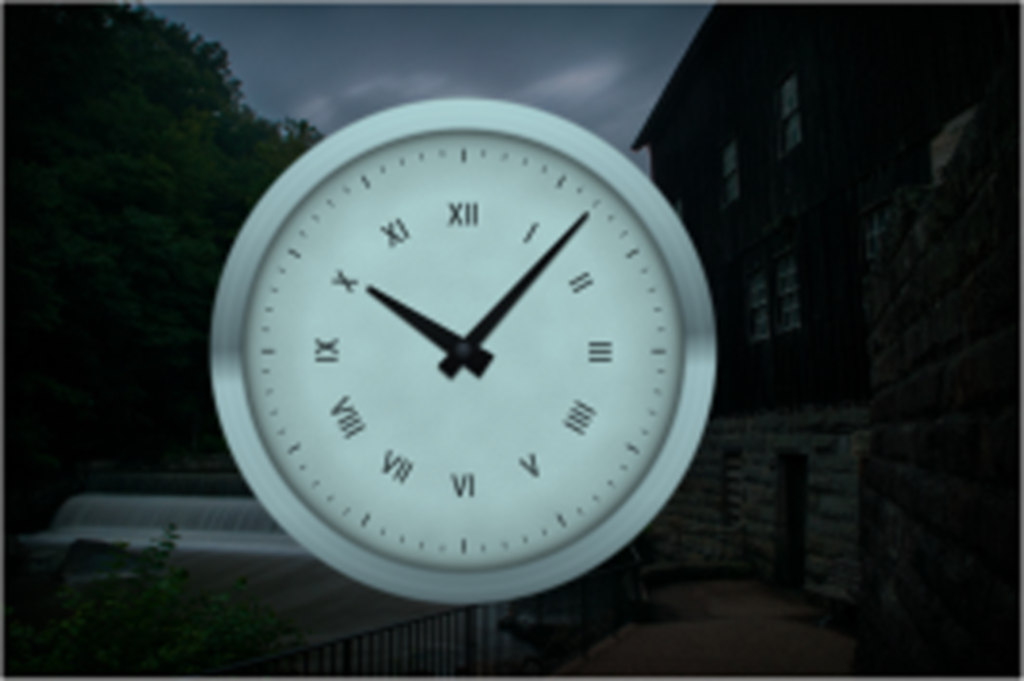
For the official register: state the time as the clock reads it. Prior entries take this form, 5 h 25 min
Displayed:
10 h 07 min
